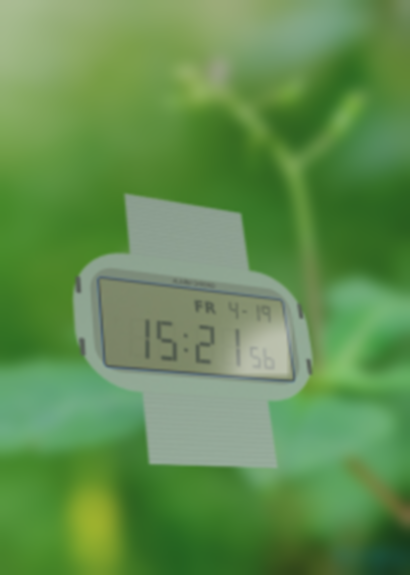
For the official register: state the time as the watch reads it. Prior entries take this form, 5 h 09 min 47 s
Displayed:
15 h 21 min 56 s
